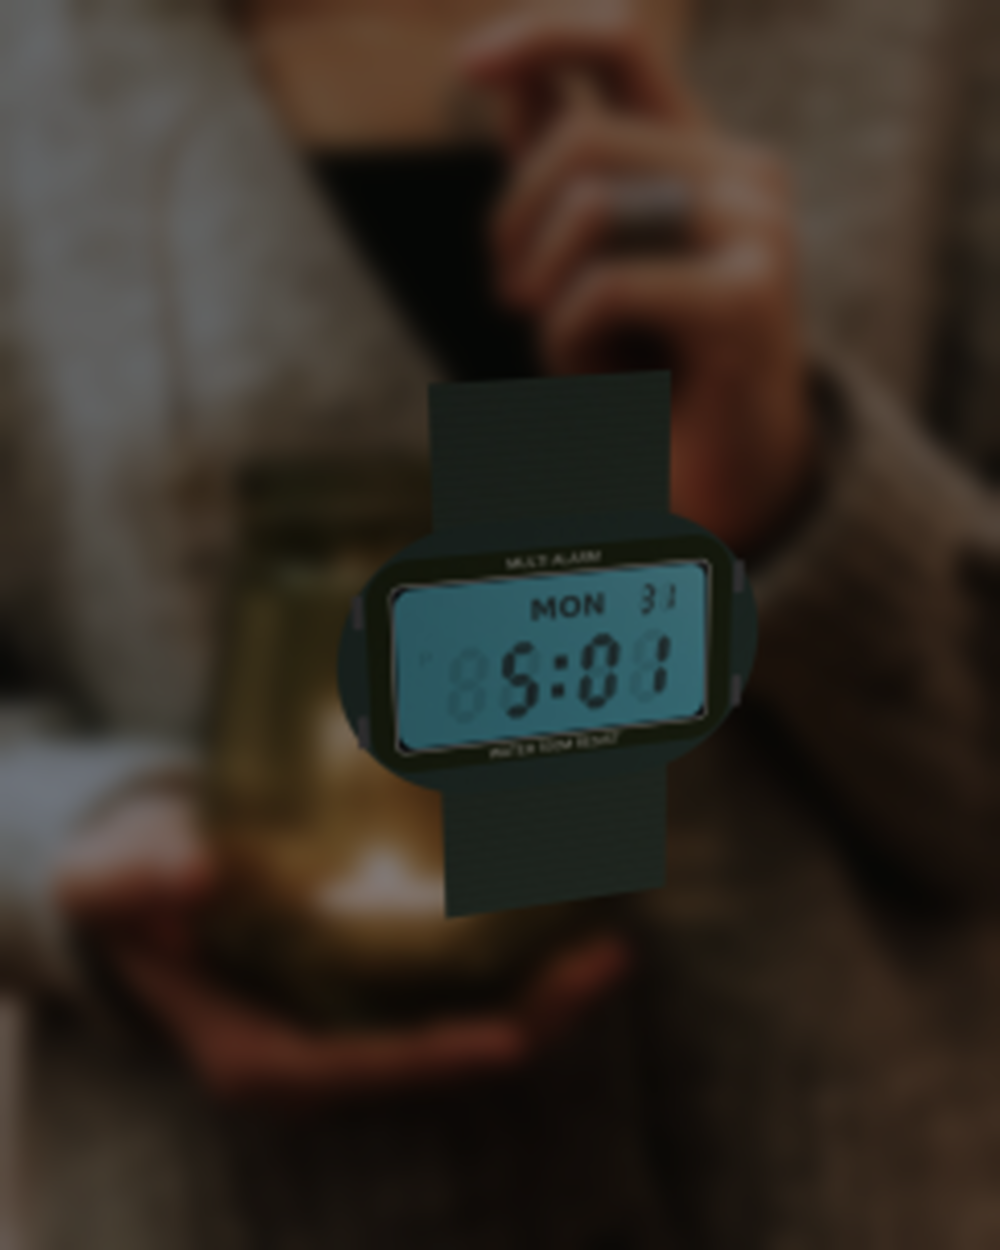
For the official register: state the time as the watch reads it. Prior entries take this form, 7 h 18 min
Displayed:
5 h 01 min
